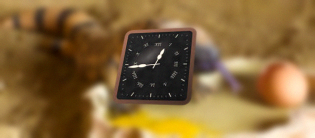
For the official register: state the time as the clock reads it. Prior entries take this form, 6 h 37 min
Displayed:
12 h 44 min
